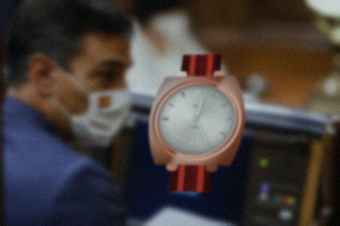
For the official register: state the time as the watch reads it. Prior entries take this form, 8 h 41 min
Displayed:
12 h 26 min
